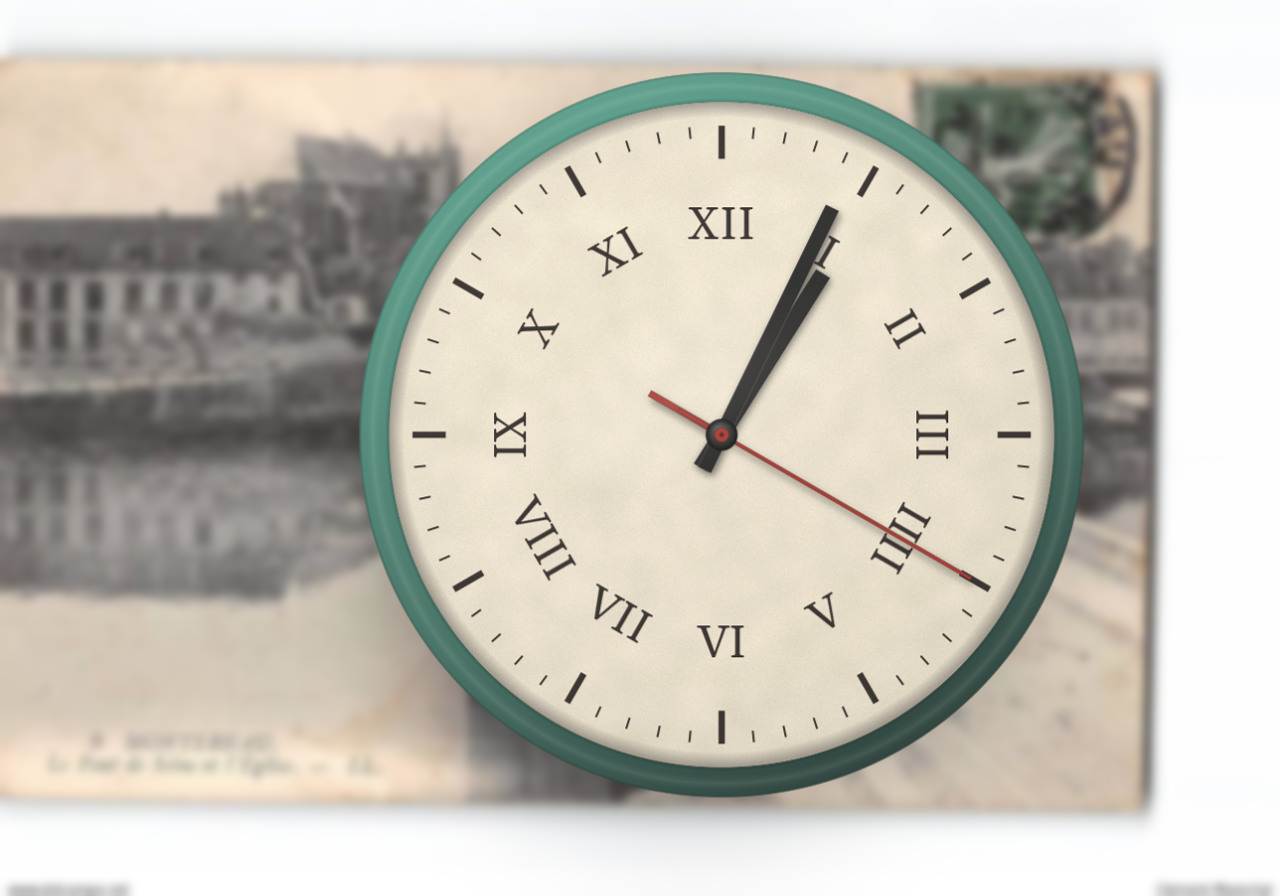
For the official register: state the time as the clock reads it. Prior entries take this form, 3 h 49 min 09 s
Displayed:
1 h 04 min 20 s
